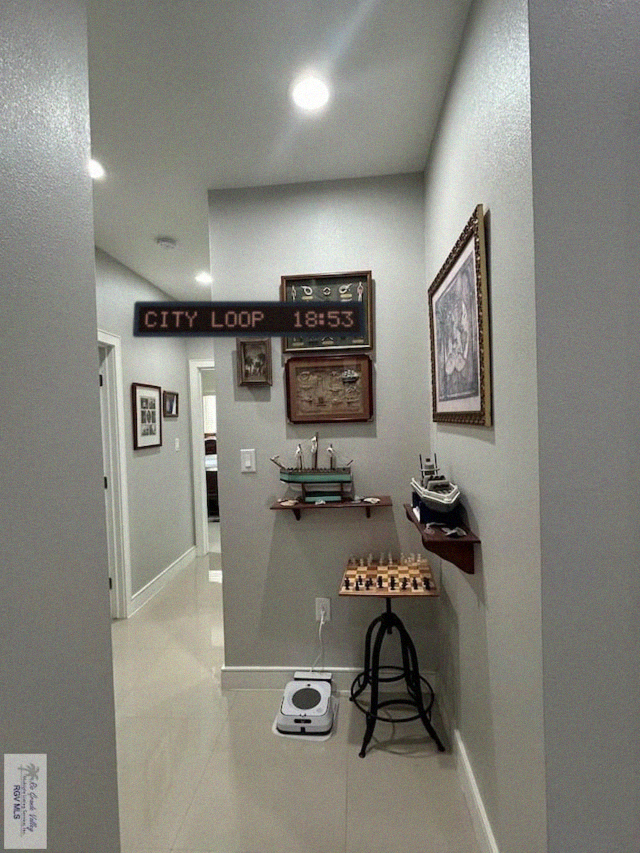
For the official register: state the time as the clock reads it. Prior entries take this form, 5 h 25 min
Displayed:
18 h 53 min
